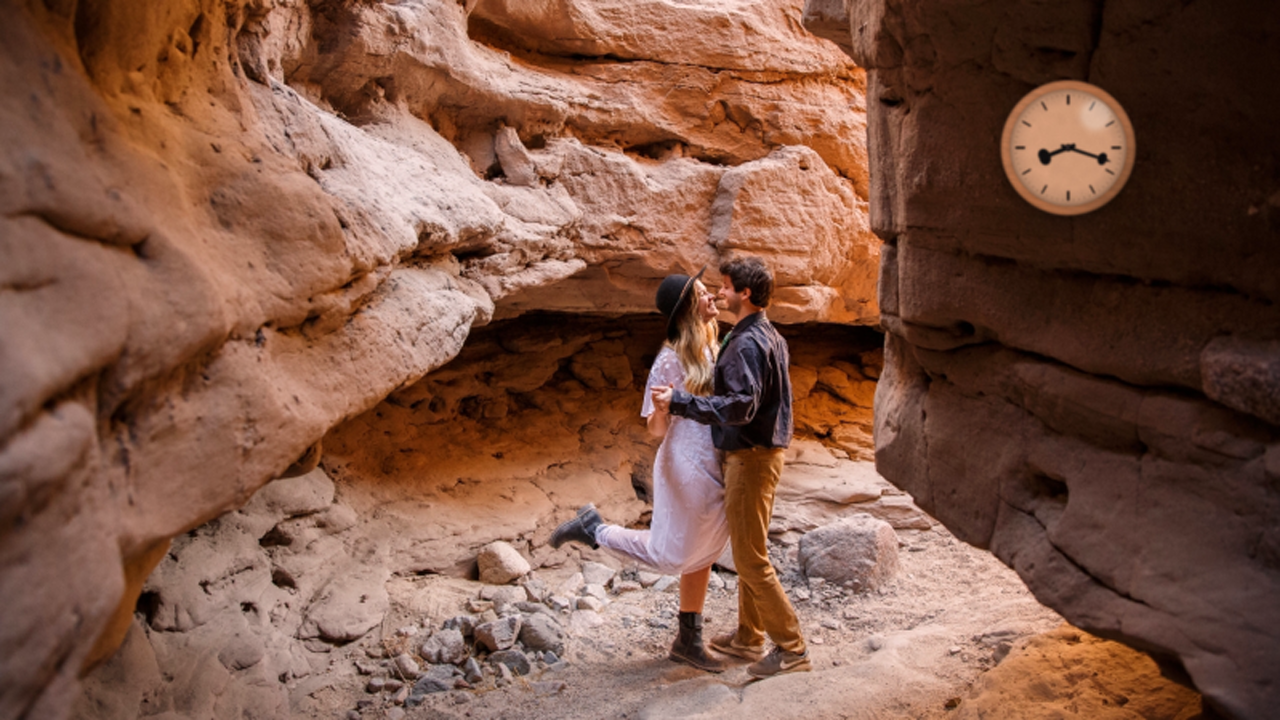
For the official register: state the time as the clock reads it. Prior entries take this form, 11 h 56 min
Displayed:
8 h 18 min
